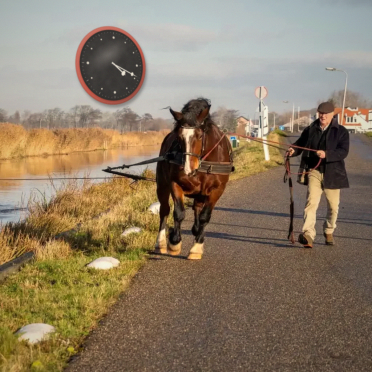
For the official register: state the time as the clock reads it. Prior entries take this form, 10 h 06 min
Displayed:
4 h 19 min
